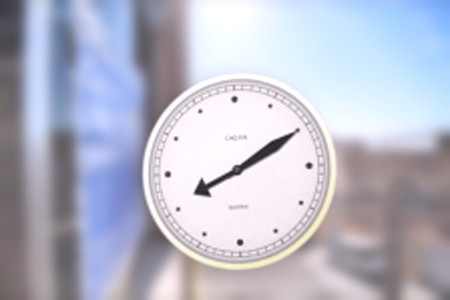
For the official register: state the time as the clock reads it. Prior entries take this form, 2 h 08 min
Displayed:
8 h 10 min
